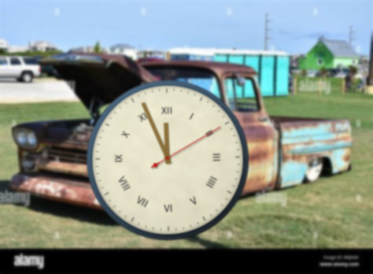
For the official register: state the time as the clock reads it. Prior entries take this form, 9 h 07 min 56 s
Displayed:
11 h 56 min 10 s
